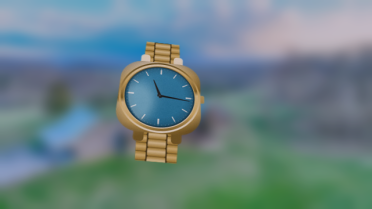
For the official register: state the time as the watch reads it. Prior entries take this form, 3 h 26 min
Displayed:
11 h 16 min
